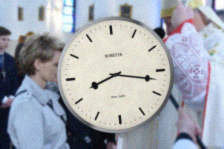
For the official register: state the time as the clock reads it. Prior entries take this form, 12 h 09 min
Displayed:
8 h 17 min
